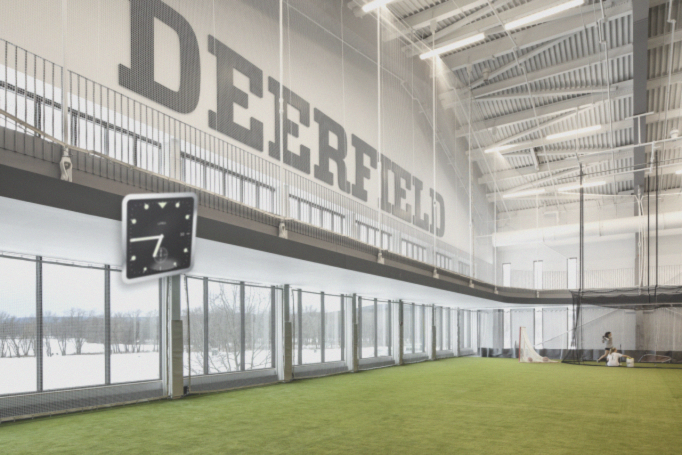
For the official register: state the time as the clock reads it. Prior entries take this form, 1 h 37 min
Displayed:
6 h 45 min
